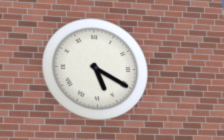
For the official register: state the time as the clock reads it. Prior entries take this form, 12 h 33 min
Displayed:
5 h 20 min
